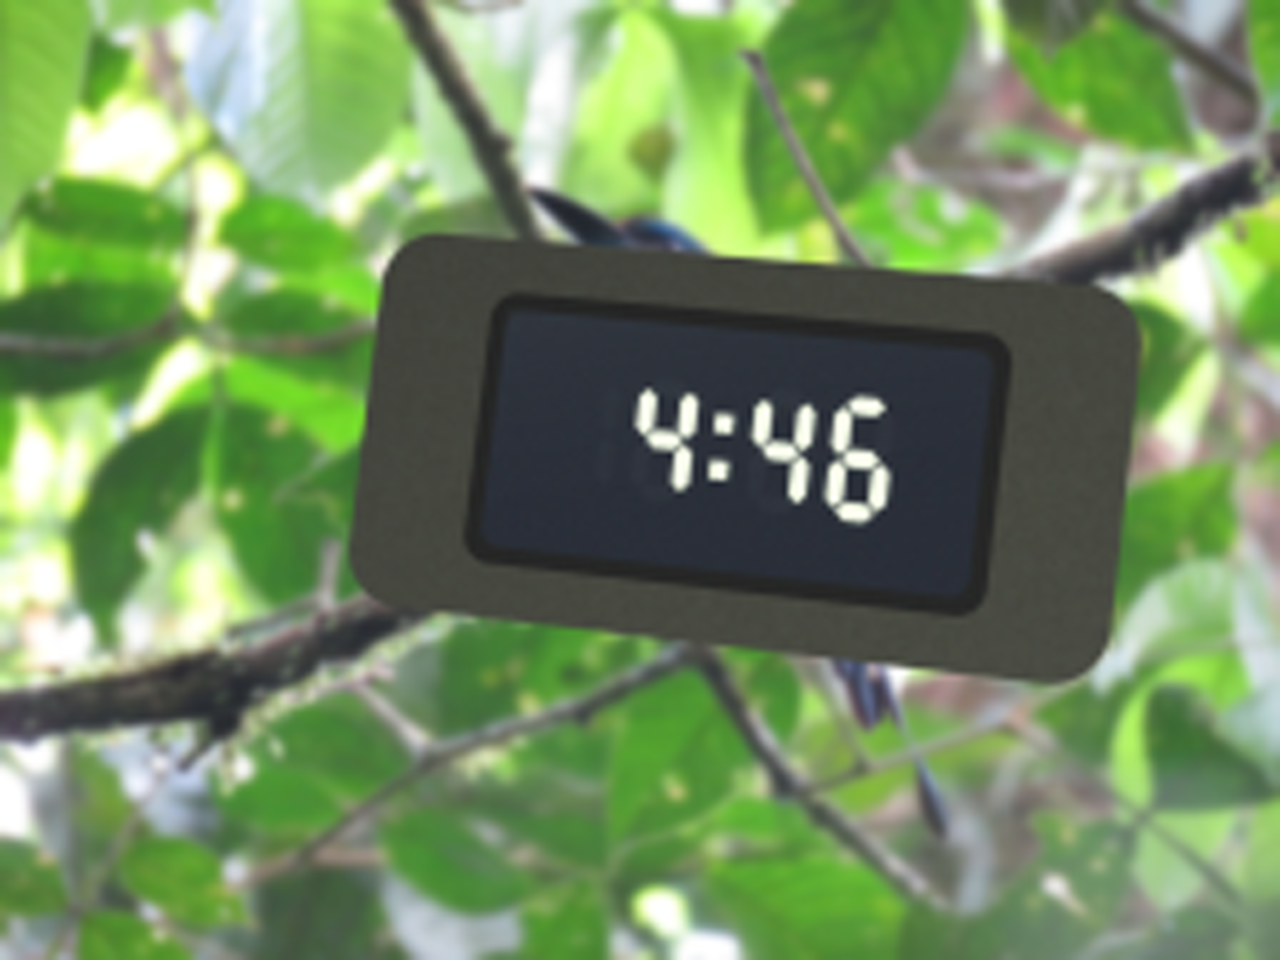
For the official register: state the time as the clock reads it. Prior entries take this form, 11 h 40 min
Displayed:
4 h 46 min
